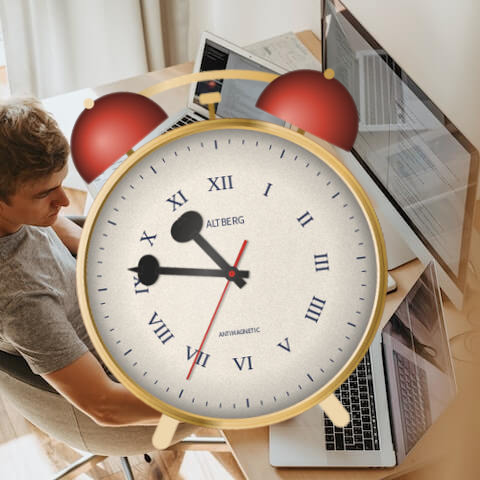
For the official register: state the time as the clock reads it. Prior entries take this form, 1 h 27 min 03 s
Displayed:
10 h 46 min 35 s
